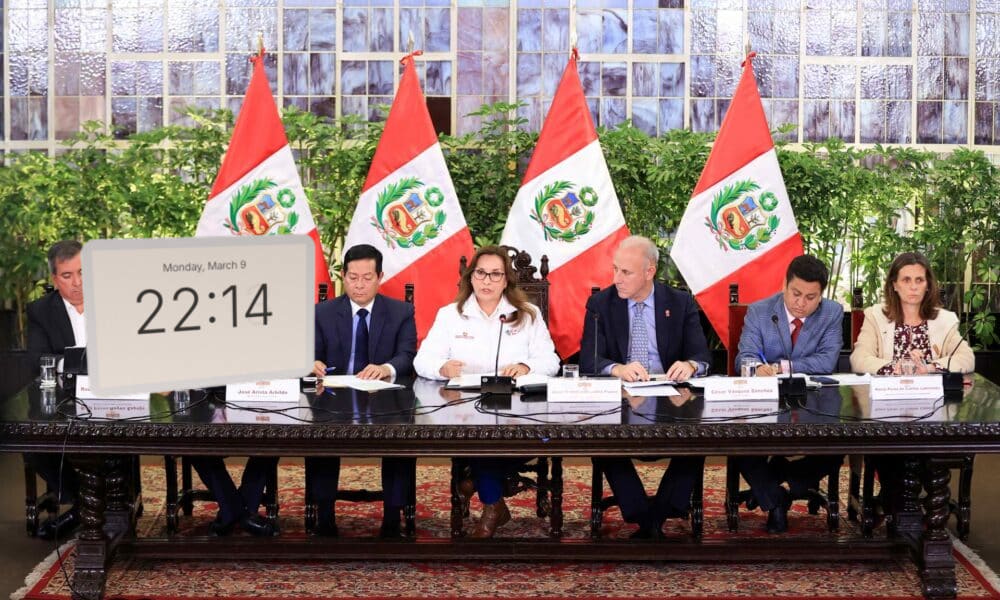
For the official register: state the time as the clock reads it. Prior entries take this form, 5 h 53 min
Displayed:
22 h 14 min
